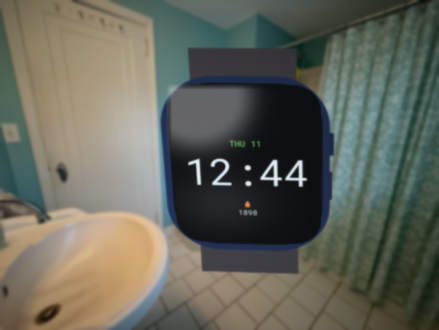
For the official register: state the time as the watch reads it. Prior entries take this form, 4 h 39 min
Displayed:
12 h 44 min
